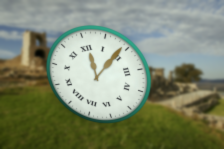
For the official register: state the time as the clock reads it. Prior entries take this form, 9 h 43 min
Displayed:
12 h 09 min
